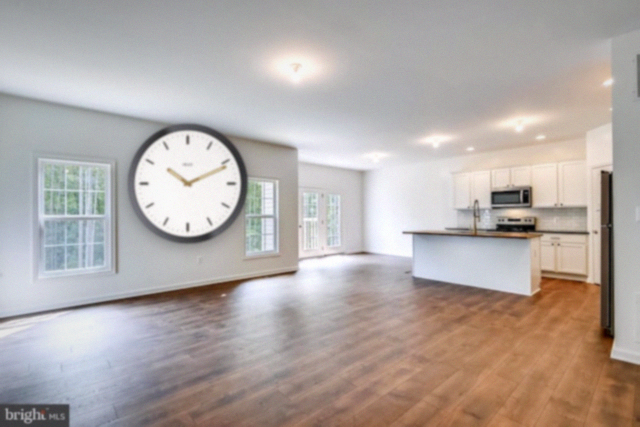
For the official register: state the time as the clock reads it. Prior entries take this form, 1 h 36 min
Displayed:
10 h 11 min
